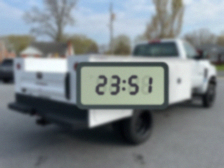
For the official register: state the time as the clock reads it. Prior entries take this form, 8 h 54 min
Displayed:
23 h 51 min
